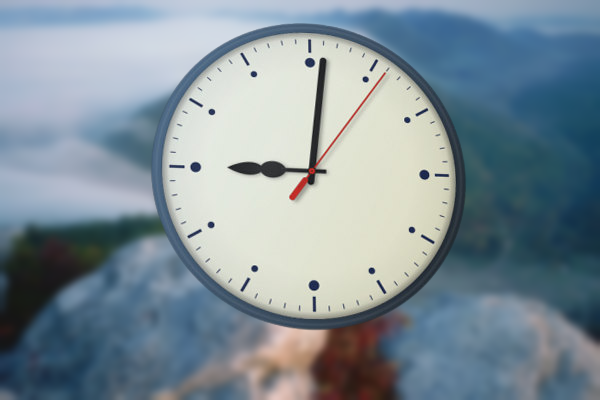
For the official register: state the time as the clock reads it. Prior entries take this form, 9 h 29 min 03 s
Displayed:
9 h 01 min 06 s
